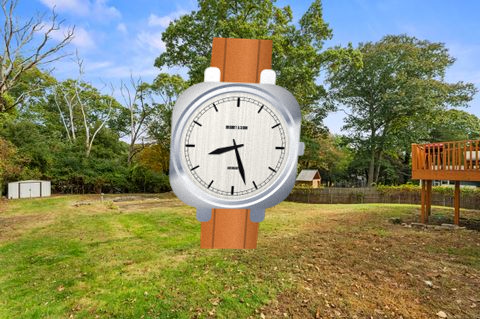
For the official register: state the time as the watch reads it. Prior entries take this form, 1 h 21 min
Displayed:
8 h 27 min
